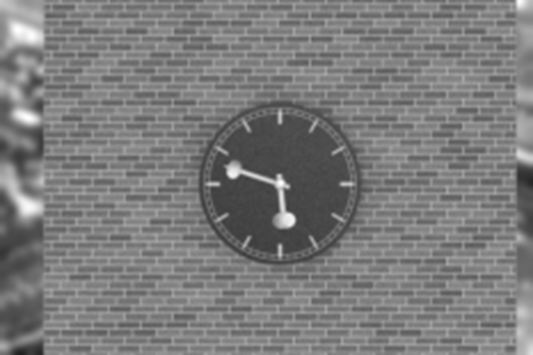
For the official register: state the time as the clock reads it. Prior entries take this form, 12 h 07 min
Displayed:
5 h 48 min
